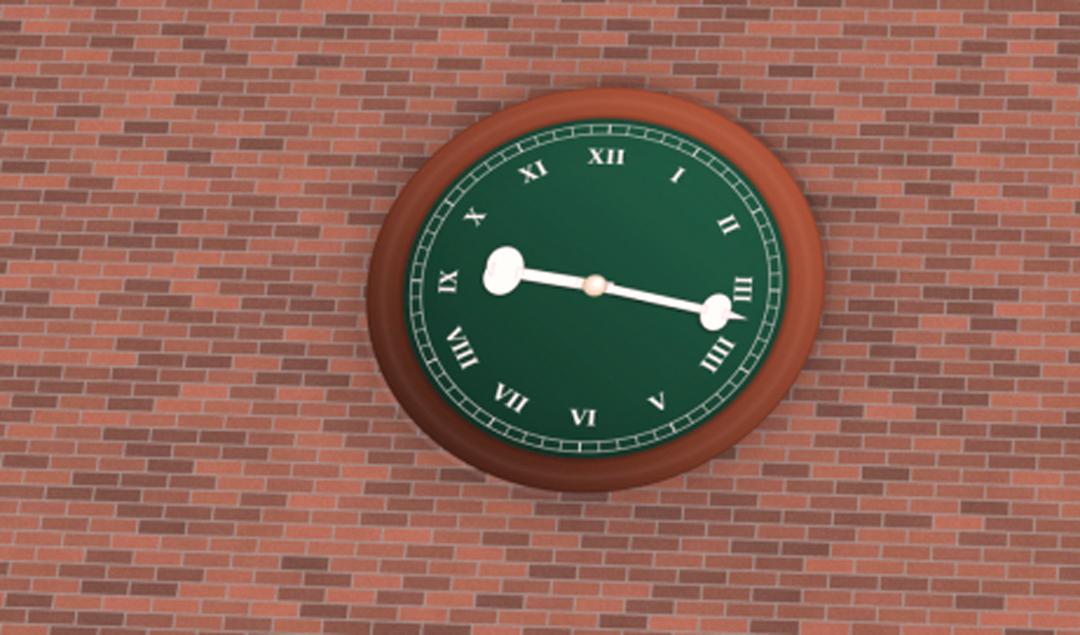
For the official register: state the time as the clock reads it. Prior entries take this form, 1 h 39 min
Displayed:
9 h 17 min
